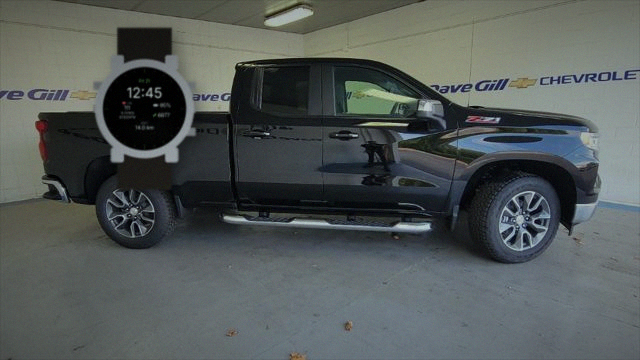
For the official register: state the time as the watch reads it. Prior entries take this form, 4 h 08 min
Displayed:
12 h 45 min
